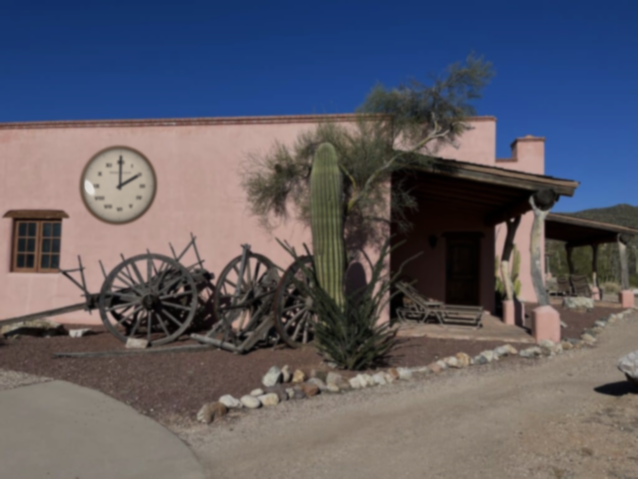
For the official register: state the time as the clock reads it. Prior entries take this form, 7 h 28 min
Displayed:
2 h 00 min
